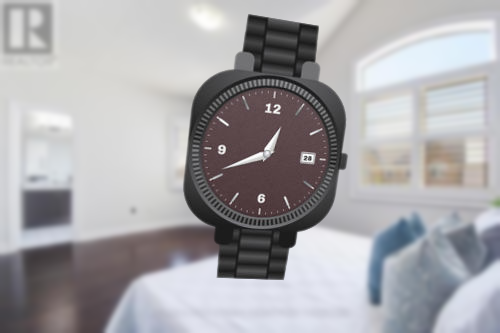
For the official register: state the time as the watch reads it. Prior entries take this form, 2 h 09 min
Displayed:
12 h 41 min
